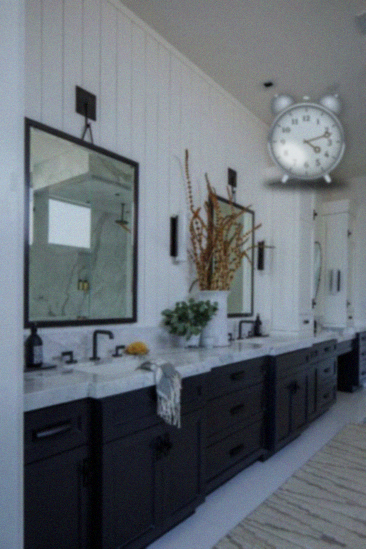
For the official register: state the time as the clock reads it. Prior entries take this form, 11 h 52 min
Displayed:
4 h 12 min
